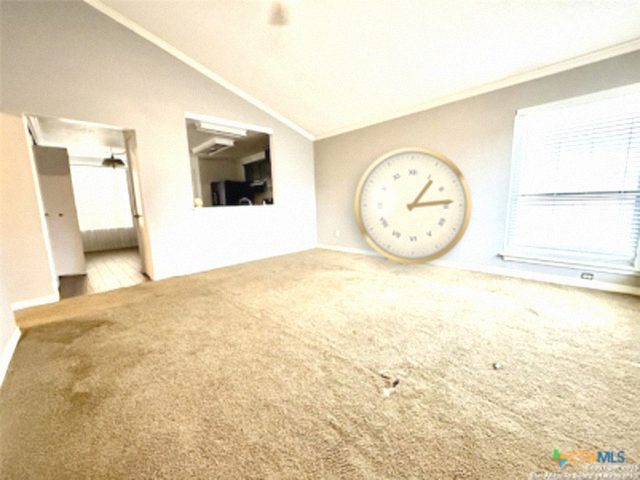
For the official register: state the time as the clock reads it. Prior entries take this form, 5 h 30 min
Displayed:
1 h 14 min
